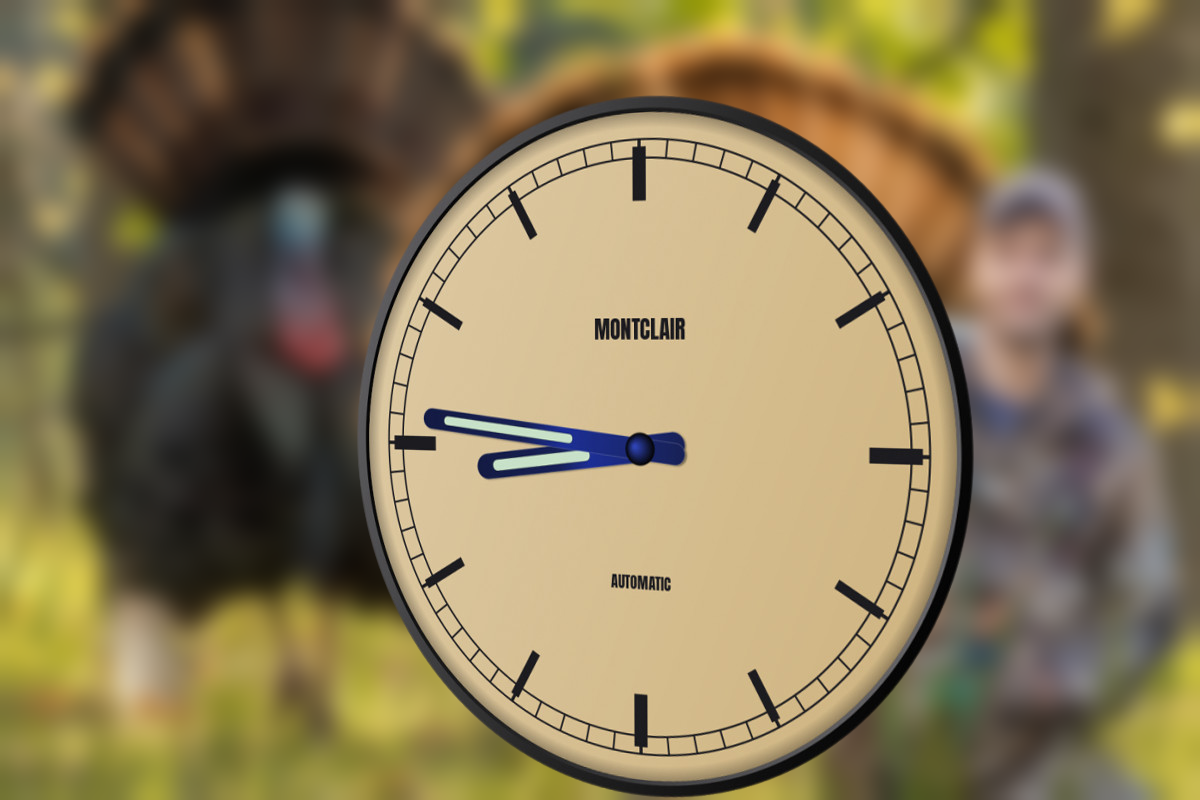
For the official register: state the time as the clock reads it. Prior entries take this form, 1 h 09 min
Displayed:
8 h 46 min
